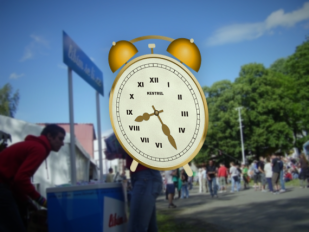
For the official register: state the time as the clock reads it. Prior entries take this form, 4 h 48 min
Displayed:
8 h 25 min
